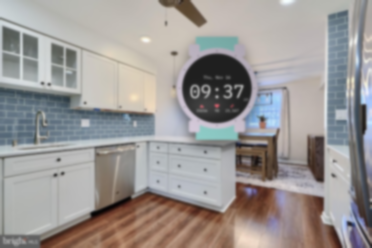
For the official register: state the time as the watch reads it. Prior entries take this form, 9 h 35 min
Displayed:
9 h 37 min
